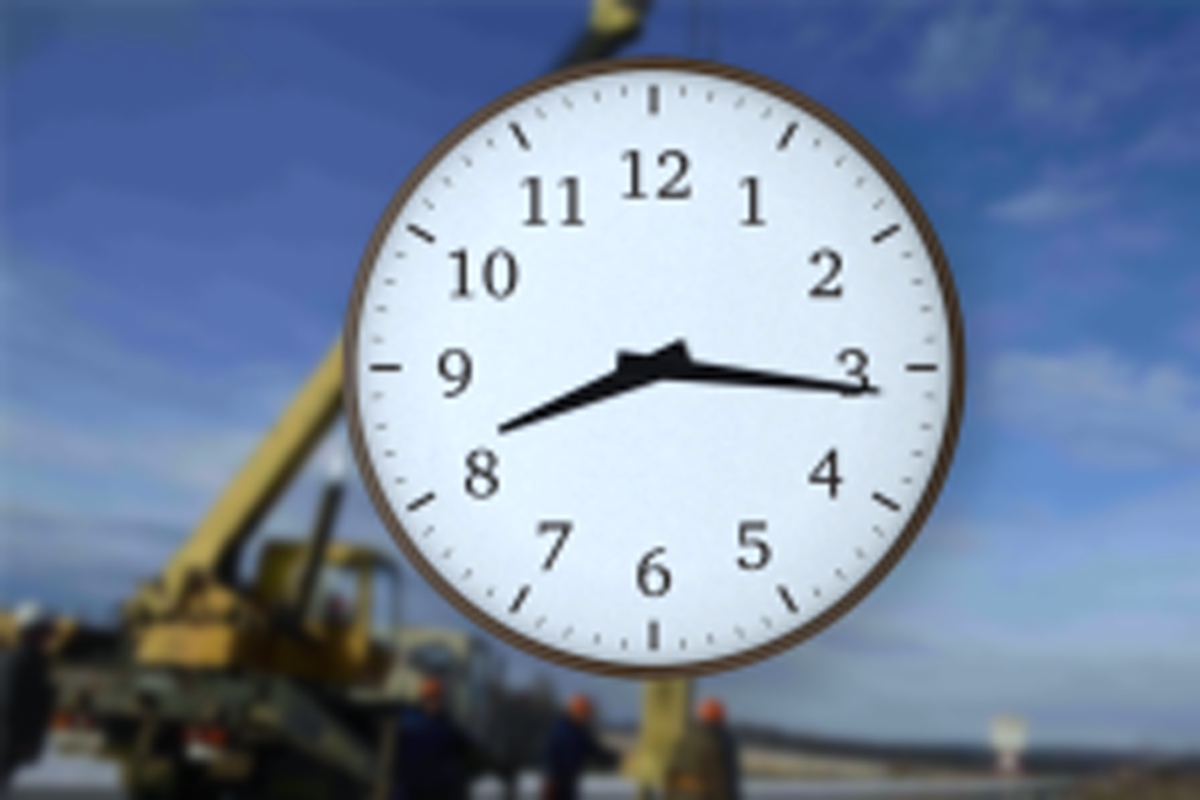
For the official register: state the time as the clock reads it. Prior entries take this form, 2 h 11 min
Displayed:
8 h 16 min
